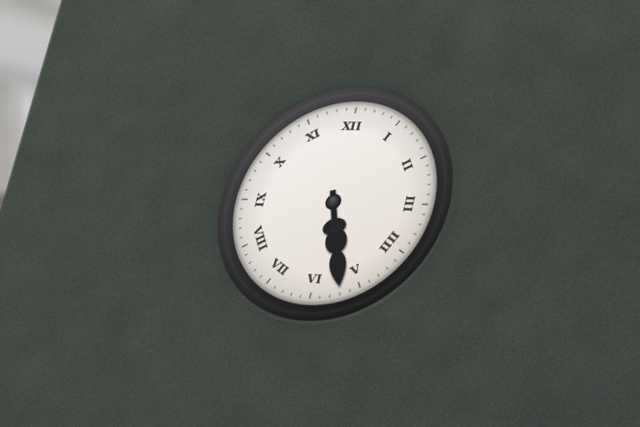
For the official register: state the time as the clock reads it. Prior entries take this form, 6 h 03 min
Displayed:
5 h 27 min
